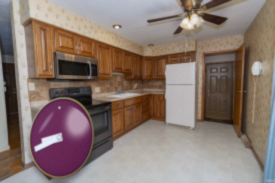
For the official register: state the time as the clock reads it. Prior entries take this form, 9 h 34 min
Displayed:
8 h 42 min
